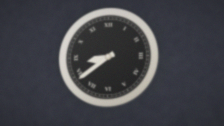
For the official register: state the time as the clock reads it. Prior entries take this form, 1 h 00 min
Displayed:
8 h 39 min
